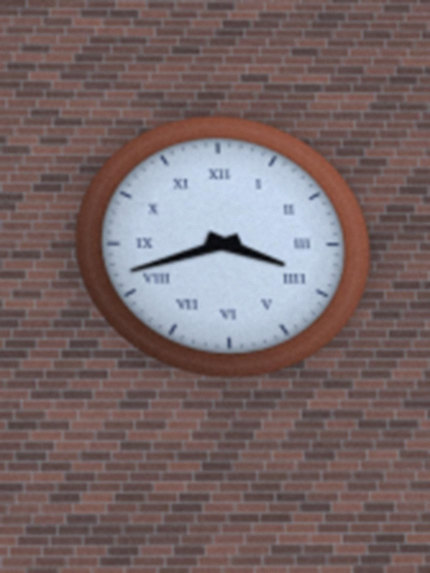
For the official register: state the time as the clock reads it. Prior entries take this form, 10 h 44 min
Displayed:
3 h 42 min
